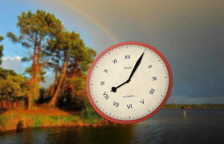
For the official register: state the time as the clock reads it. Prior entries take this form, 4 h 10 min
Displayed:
8 h 05 min
